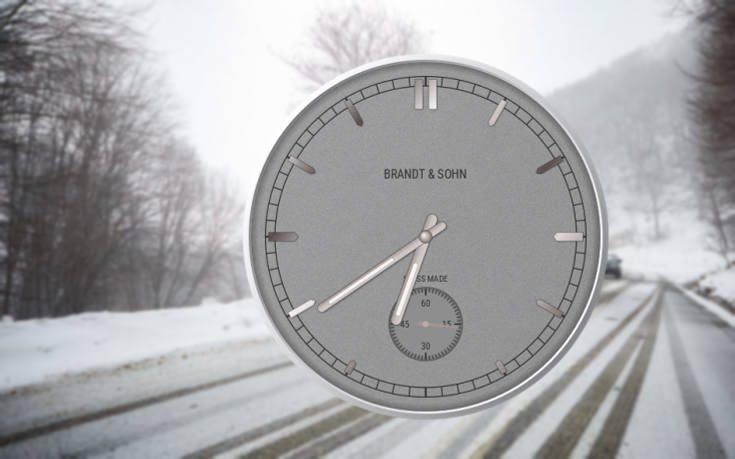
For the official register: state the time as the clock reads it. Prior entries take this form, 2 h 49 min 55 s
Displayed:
6 h 39 min 16 s
